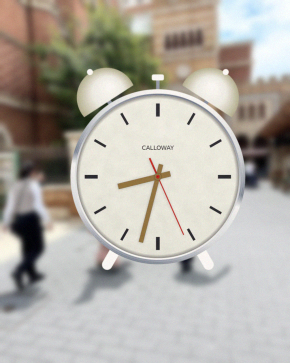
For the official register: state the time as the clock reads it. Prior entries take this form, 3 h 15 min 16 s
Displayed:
8 h 32 min 26 s
